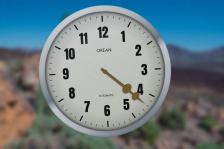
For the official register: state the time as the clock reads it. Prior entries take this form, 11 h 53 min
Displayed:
4 h 22 min
